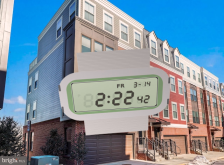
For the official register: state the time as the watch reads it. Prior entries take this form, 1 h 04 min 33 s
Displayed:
2 h 22 min 42 s
